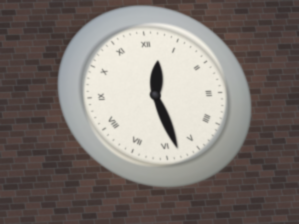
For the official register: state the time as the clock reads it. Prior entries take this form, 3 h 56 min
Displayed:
12 h 28 min
